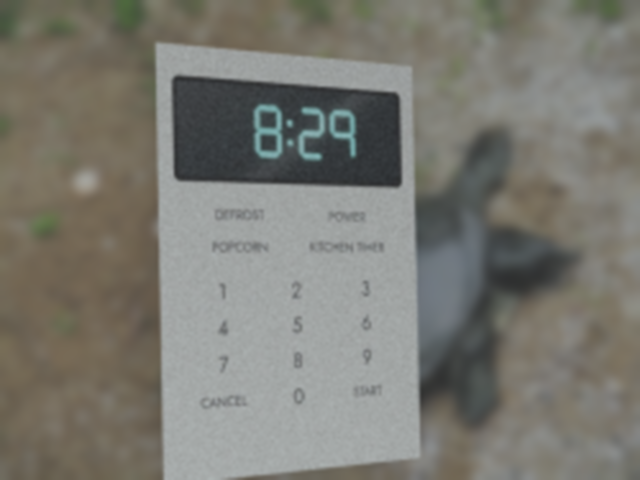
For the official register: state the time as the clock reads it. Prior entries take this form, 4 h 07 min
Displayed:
8 h 29 min
